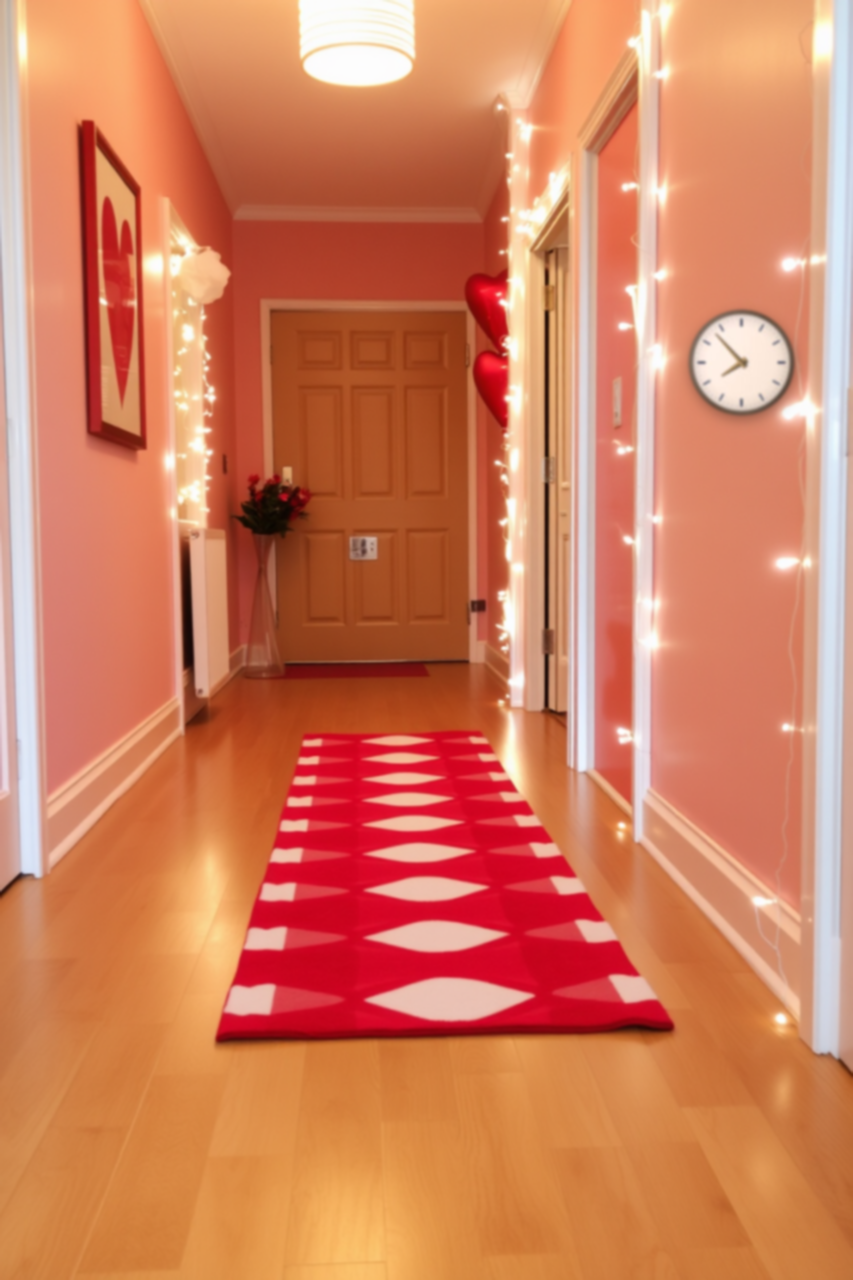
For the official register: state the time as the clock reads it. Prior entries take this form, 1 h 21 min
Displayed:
7 h 53 min
